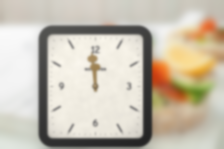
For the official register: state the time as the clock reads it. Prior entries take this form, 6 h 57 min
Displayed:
11 h 59 min
